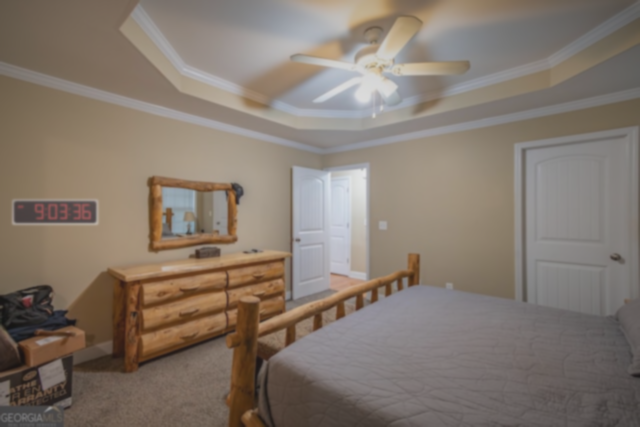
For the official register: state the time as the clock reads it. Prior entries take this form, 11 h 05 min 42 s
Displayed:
9 h 03 min 36 s
